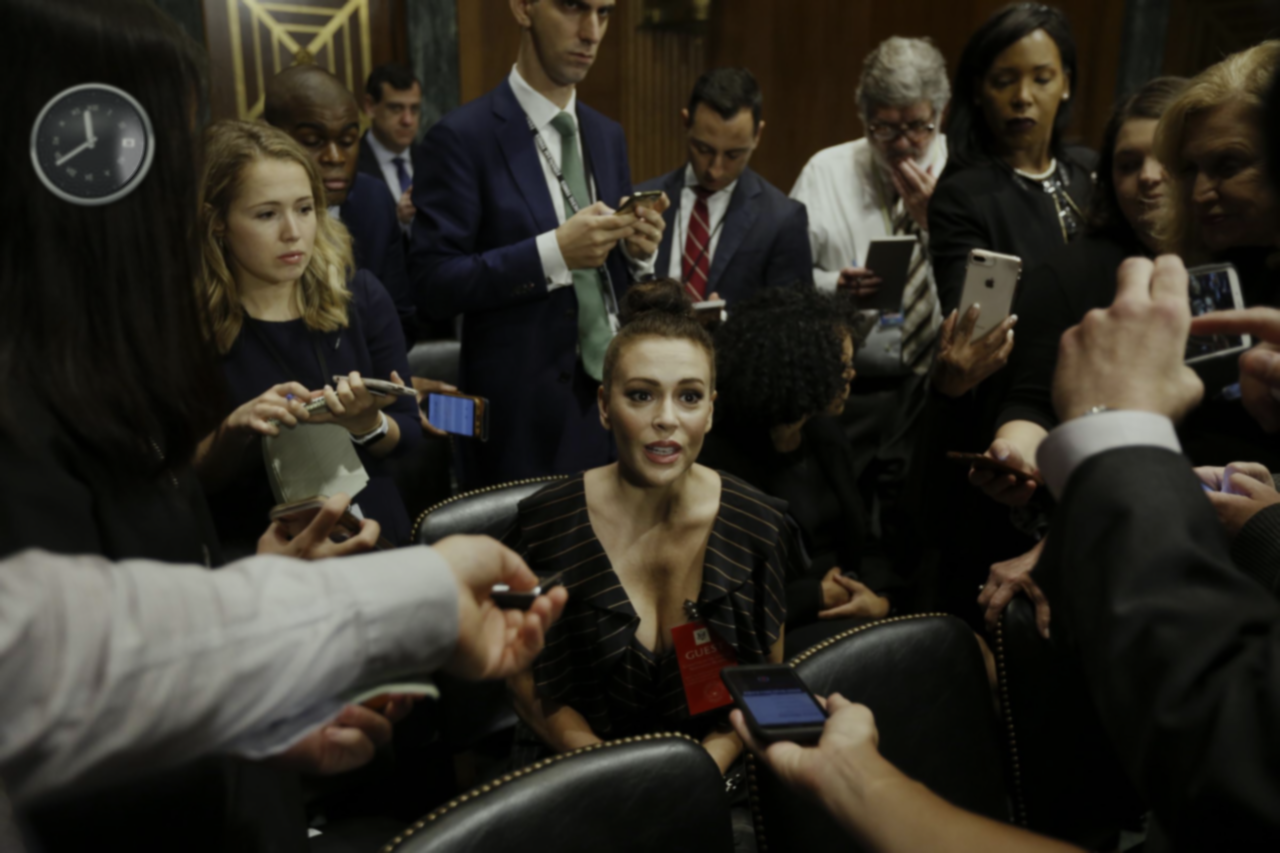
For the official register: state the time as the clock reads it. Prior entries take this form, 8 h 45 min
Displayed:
11 h 39 min
